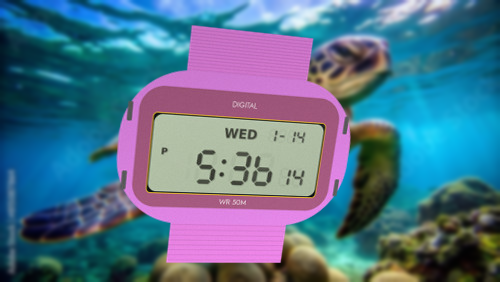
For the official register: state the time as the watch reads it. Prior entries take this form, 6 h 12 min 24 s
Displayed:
5 h 36 min 14 s
